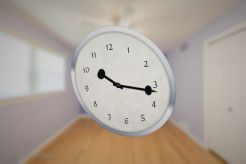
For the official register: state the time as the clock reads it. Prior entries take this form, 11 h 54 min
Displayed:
10 h 17 min
